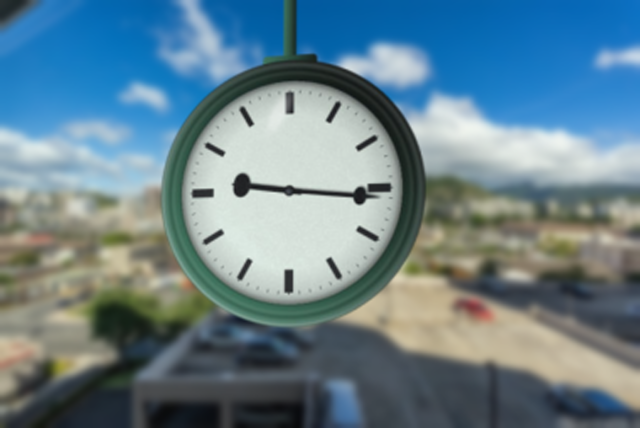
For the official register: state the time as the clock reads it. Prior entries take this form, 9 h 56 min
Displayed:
9 h 16 min
